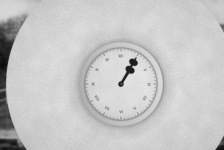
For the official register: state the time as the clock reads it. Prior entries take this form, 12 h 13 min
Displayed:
1 h 05 min
